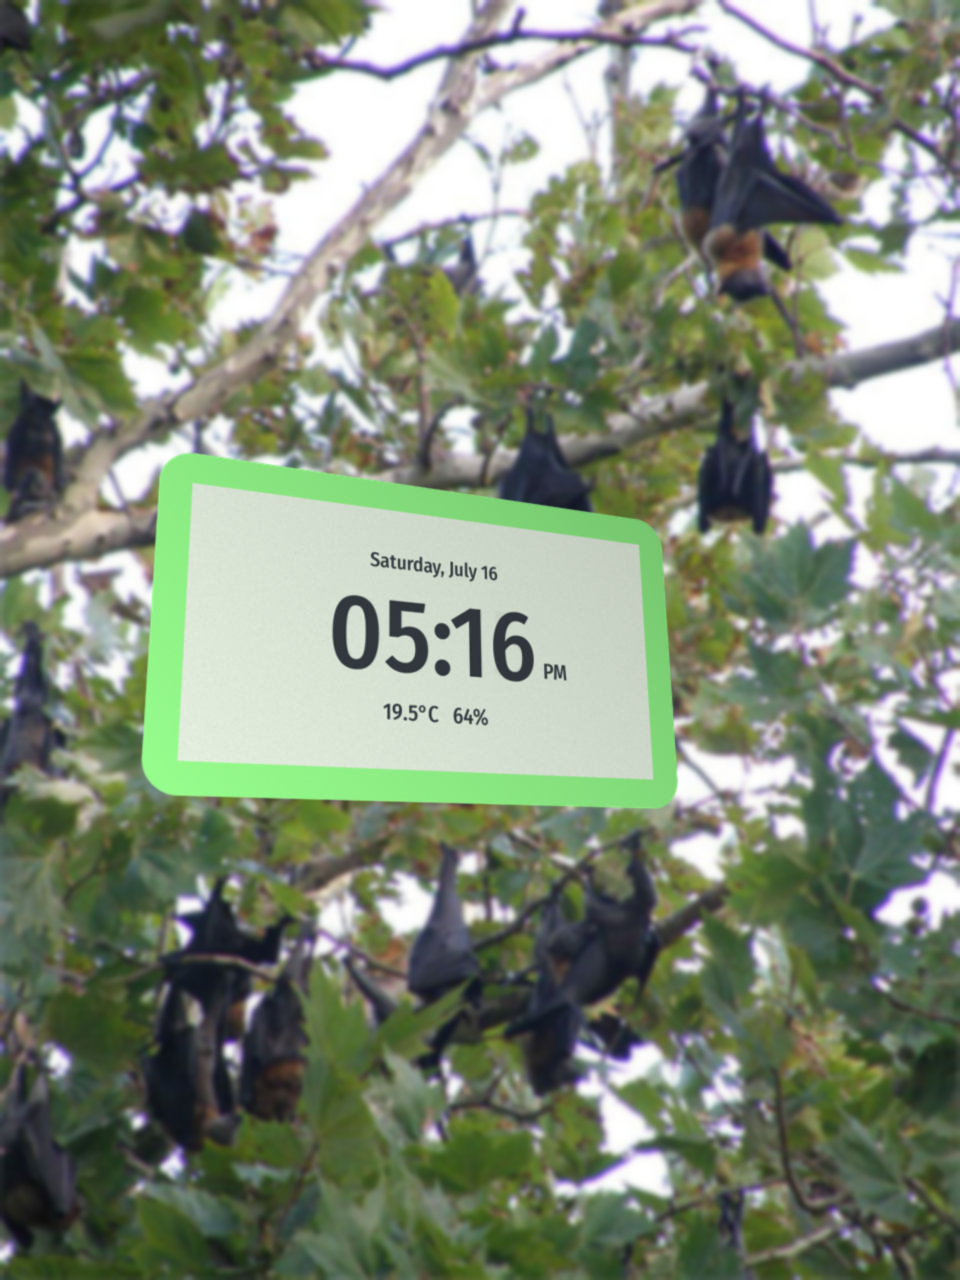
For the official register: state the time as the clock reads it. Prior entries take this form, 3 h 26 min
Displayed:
5 h 16 min
